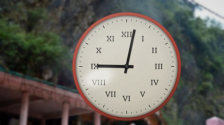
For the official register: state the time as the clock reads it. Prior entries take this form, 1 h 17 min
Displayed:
9 h 02 min
